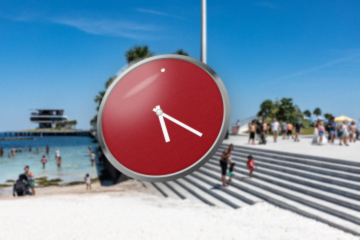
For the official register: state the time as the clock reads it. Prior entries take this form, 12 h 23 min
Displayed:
5 h 20 min
